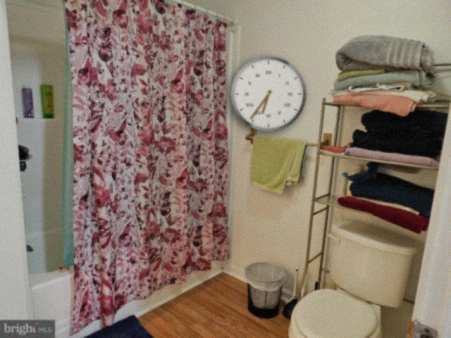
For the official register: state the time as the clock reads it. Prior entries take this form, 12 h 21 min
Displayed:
6 h 36 min
